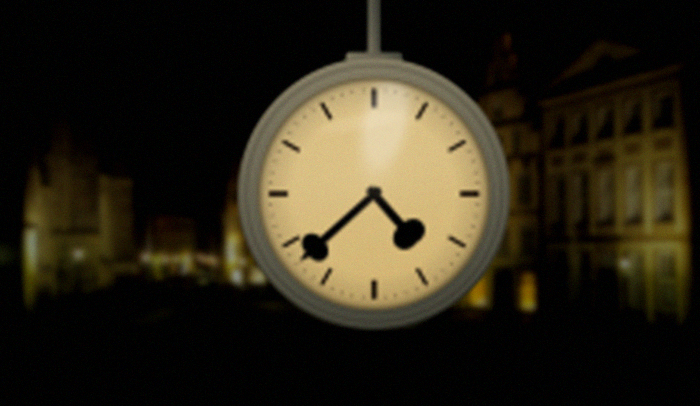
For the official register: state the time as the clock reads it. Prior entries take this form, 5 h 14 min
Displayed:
4 h 38 min
